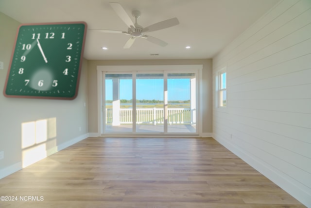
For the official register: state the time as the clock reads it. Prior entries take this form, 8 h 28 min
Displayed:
10 h 55 min
